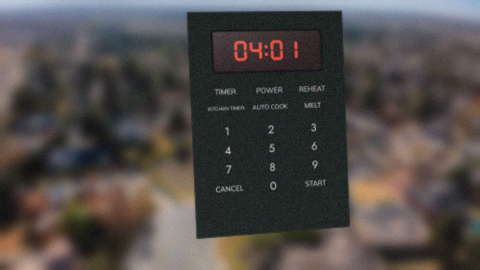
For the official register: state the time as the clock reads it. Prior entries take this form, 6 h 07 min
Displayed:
4 h 01 min
